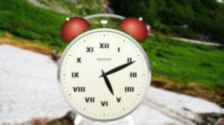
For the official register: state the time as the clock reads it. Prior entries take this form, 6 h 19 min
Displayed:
5 h 11 min
